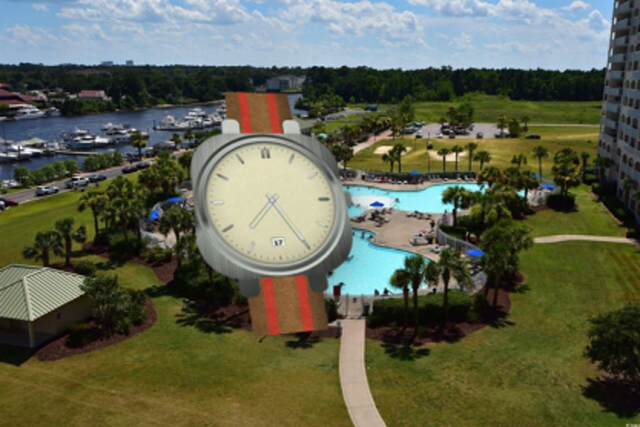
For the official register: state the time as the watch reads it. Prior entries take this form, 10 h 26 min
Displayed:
7 h 25 min
